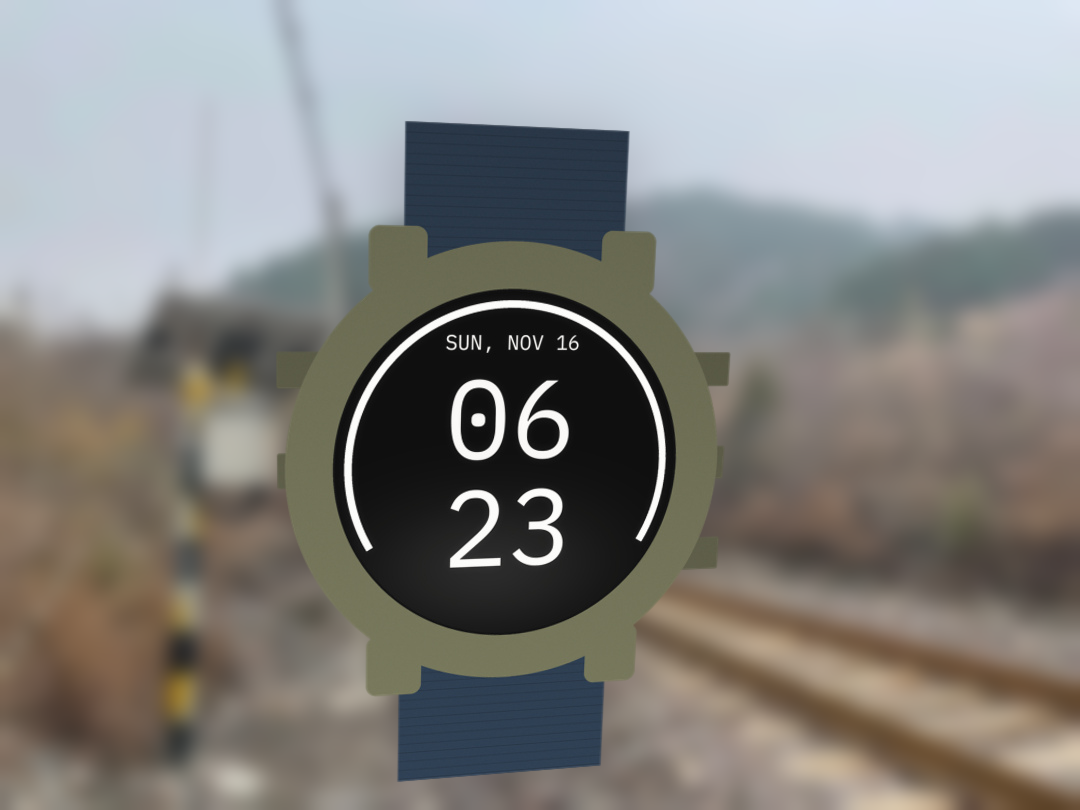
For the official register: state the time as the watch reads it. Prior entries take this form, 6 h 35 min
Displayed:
6 h 23 min
